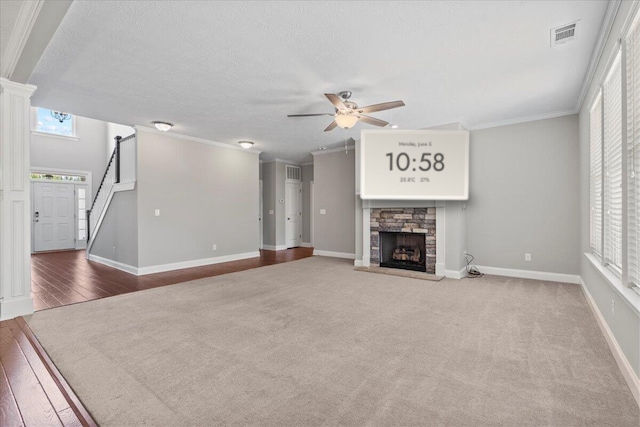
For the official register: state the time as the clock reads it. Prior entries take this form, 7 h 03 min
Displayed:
10 h 58 min
